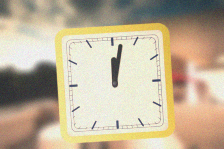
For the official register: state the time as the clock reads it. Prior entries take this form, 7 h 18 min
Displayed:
12 h 02 min
